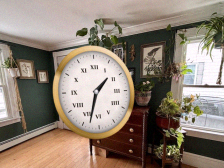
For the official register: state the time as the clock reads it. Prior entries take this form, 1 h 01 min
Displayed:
1 h 33 min
